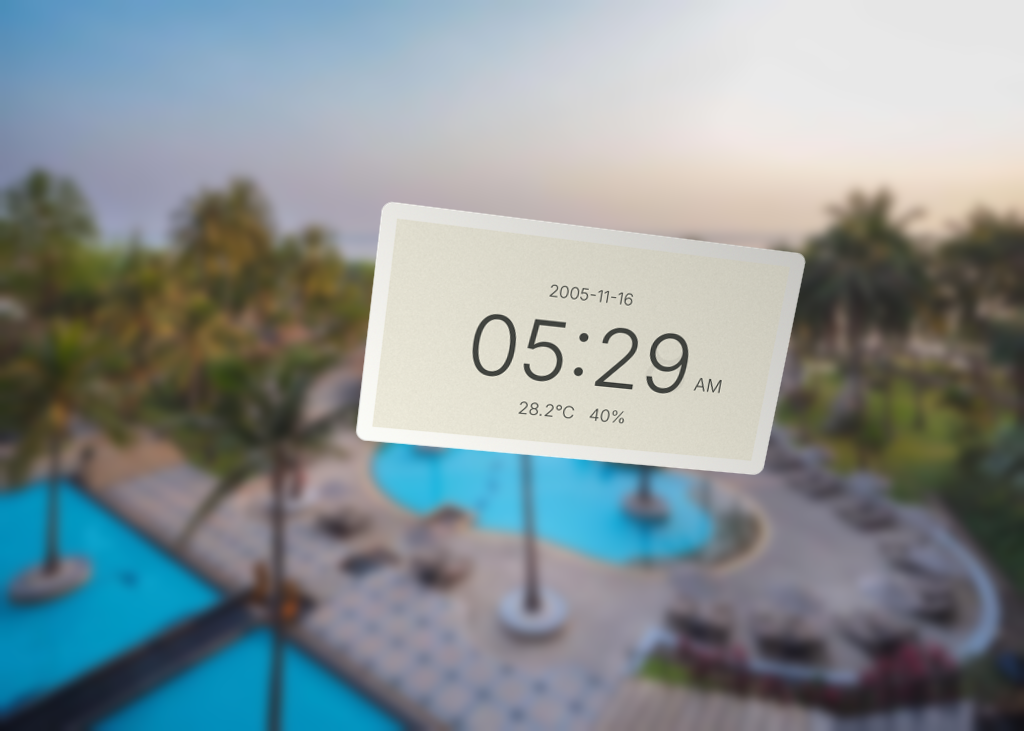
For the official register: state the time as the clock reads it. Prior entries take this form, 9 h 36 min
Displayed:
5 h 29 min
